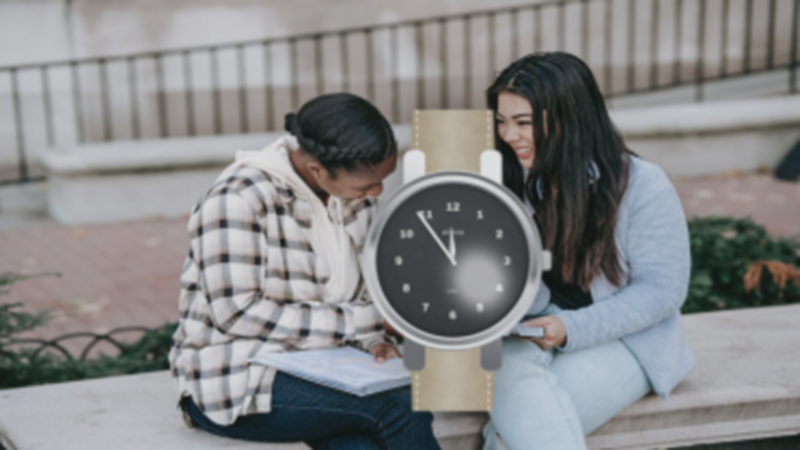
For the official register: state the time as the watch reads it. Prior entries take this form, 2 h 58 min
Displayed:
11 h 54 min
